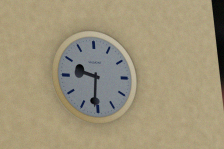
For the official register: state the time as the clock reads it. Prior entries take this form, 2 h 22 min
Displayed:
9 h 31 min
